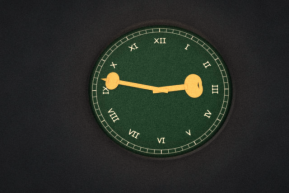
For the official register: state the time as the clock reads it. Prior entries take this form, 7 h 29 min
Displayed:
2 h 47 min
